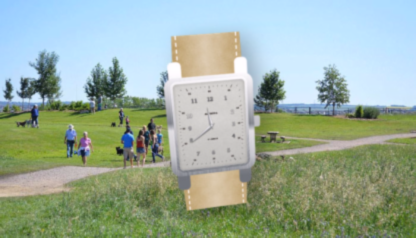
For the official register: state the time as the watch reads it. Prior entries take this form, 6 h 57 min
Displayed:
11 h 39 min
